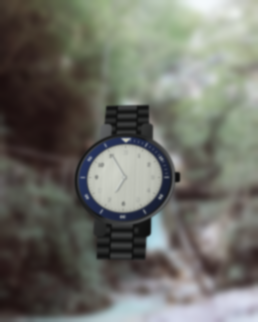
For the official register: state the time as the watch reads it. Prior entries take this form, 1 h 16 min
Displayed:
6 h 55 min
